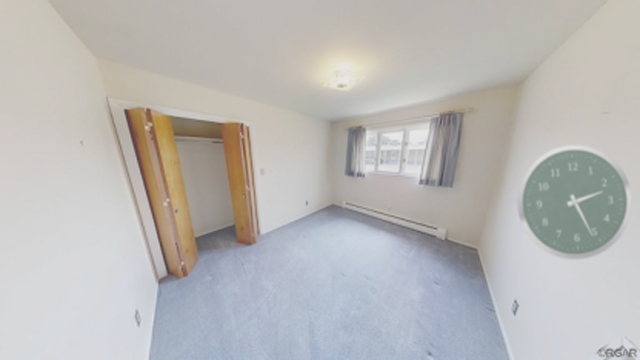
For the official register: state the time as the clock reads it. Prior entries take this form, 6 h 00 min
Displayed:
2 h 26 min
